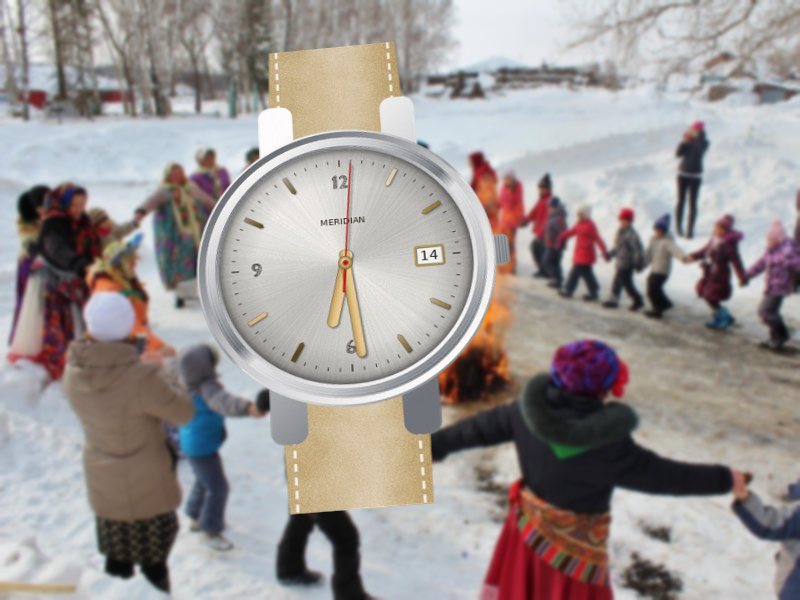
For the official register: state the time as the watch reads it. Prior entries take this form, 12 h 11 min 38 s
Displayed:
6 h 29 min 01 s
